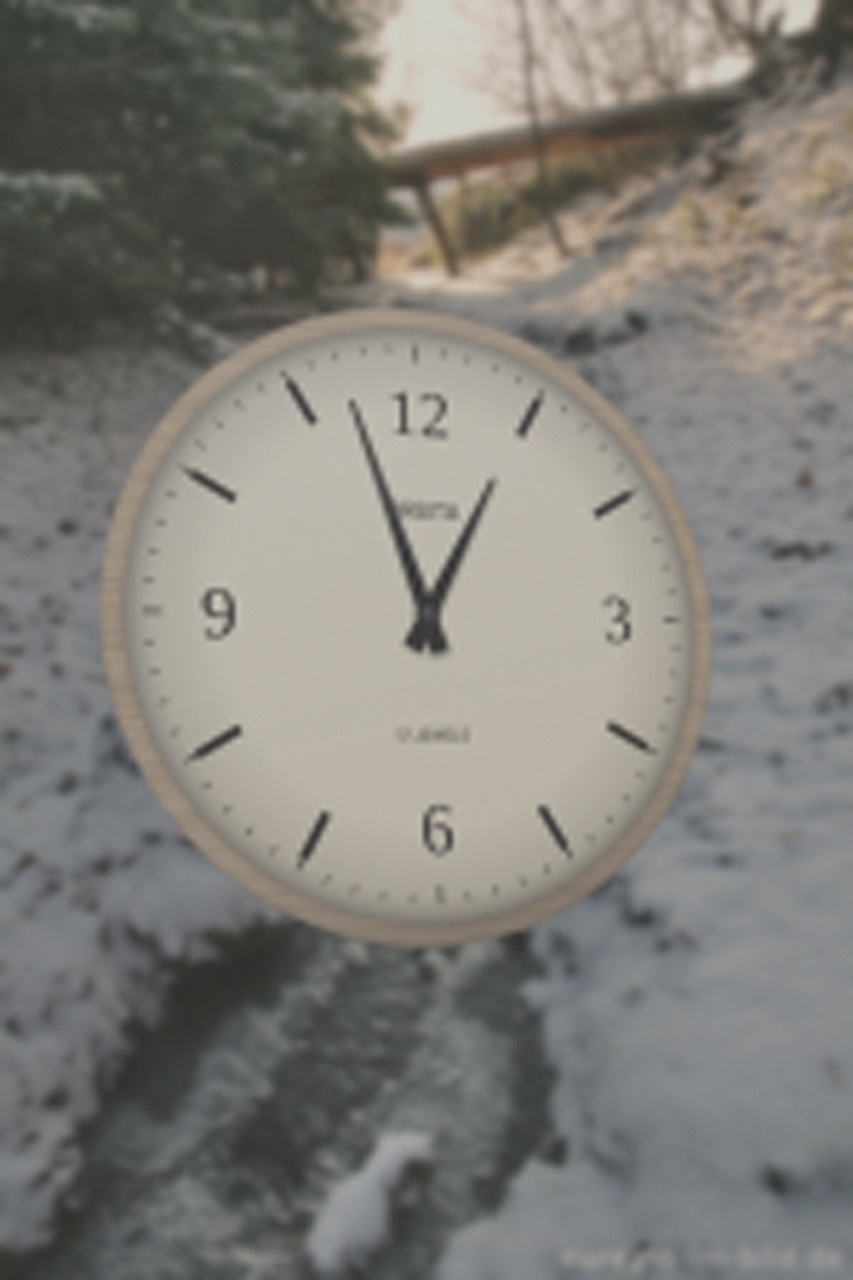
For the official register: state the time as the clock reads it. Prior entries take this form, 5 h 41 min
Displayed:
12 h 57 min
